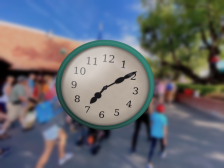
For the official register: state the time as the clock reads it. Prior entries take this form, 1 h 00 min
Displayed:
7 h 09 min
